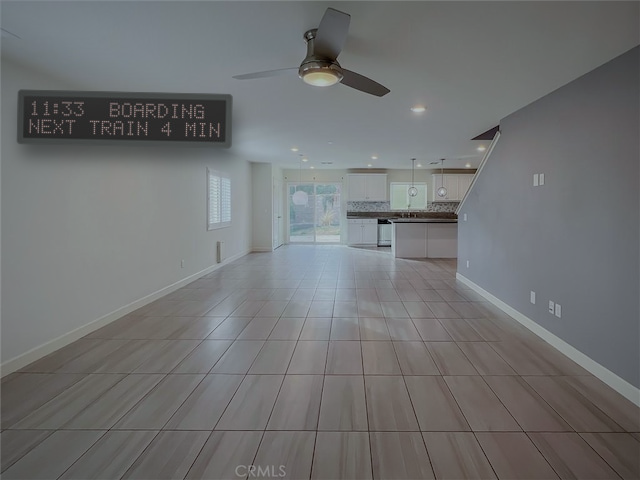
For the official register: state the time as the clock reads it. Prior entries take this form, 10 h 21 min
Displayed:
11 h 33 min
